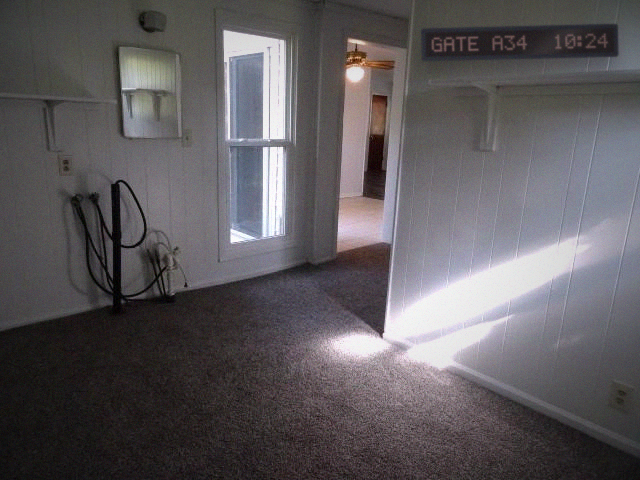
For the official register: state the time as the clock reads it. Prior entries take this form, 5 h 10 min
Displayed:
10 h 24 min
